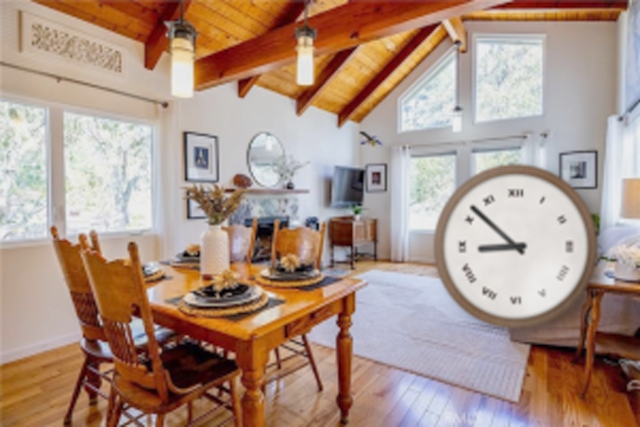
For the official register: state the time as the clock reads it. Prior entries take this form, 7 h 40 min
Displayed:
8 h 52 min
